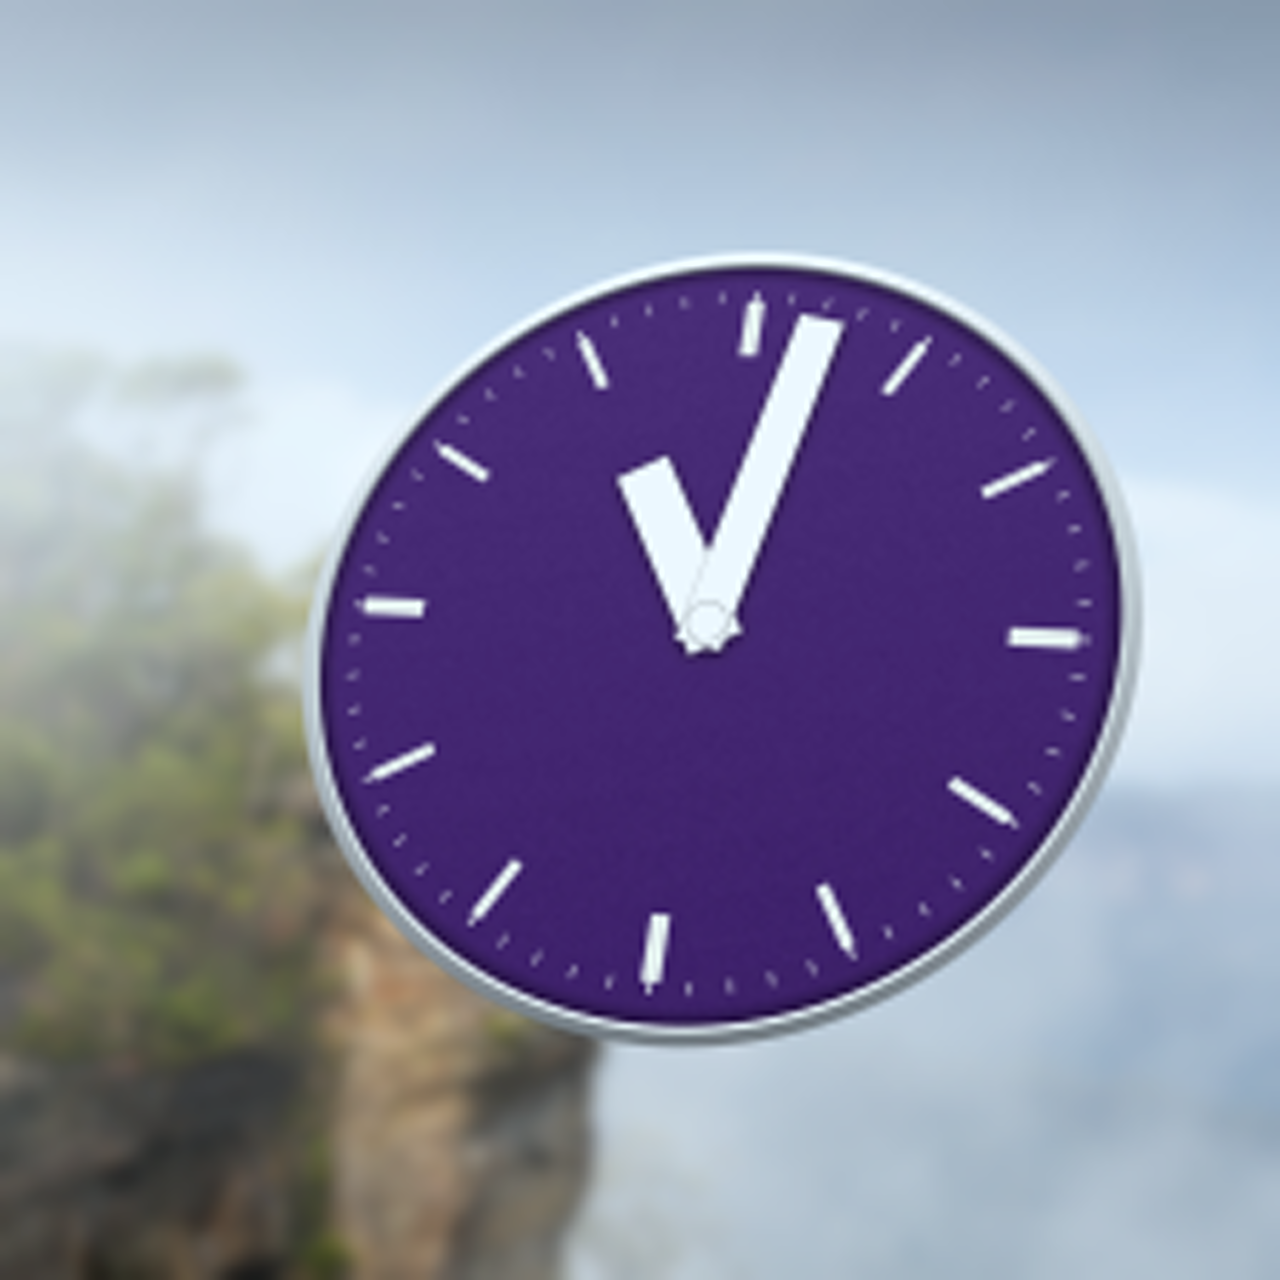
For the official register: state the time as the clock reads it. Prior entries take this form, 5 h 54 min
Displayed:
11 h 02 min
